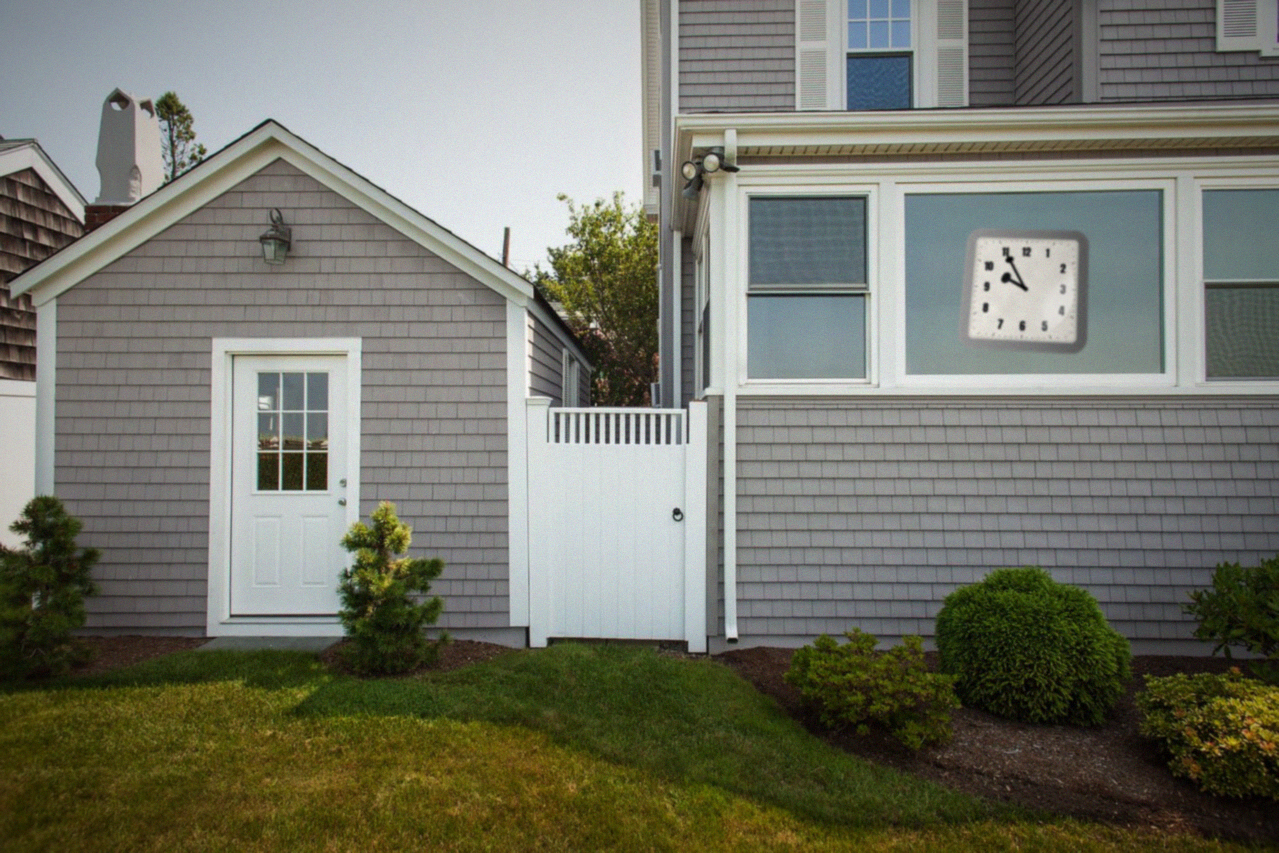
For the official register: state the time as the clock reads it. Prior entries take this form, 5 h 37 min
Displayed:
9 h 55 min
